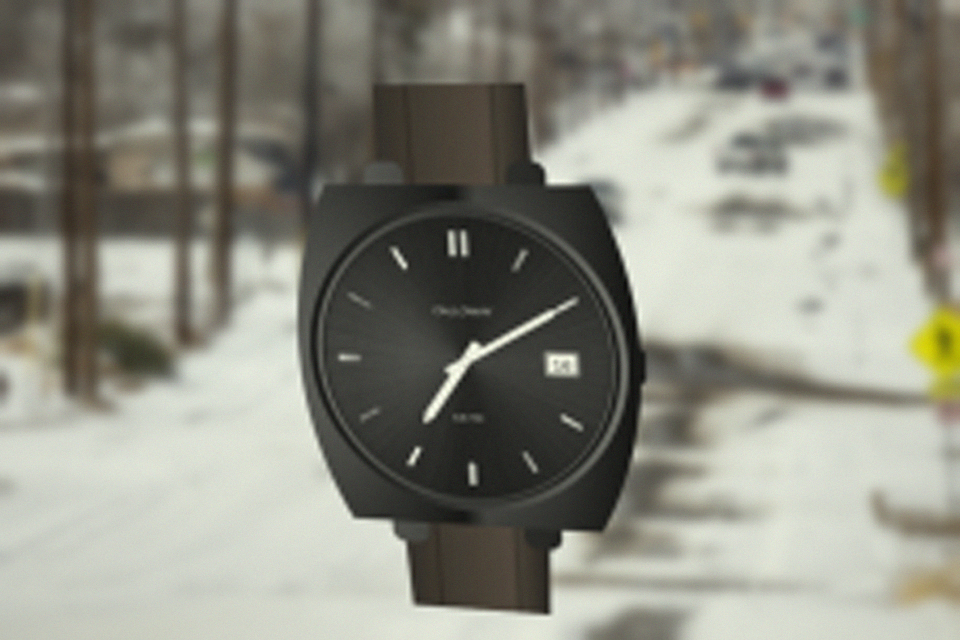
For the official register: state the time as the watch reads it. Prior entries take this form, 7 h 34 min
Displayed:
7 h 10 min
